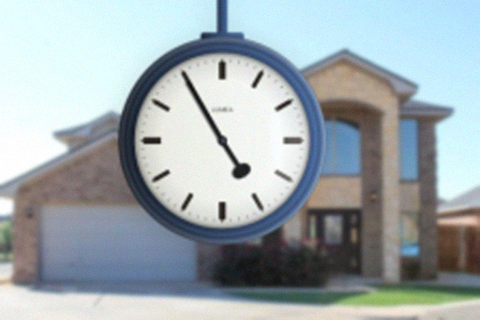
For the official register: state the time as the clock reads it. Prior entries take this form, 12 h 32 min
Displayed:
4 h 55 min
